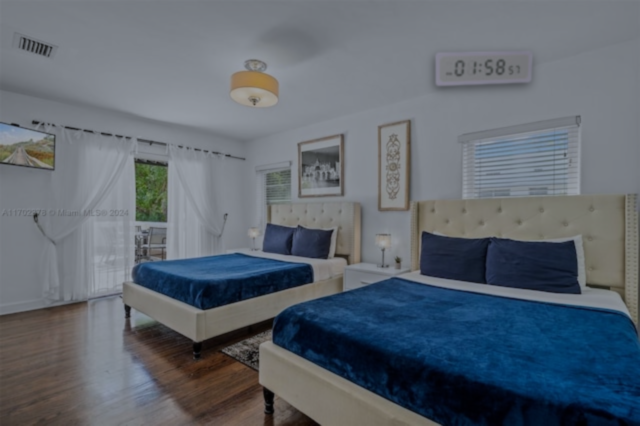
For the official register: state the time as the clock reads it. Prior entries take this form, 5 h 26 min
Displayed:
1 h 58 min
